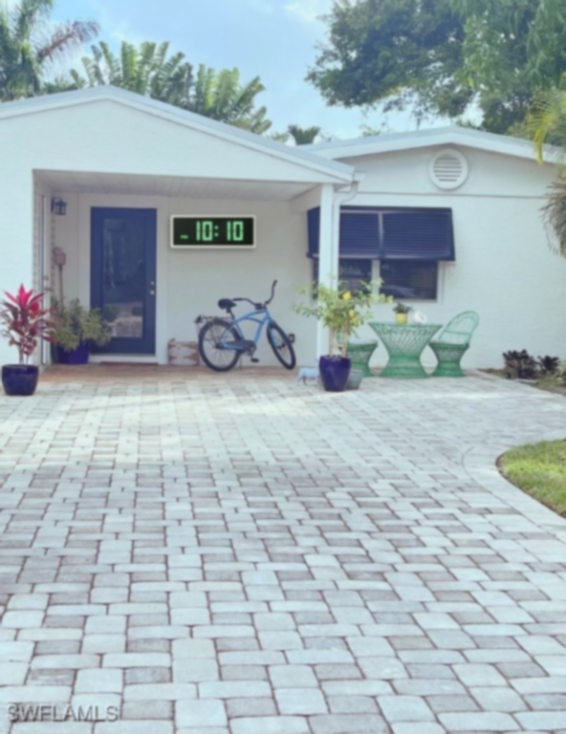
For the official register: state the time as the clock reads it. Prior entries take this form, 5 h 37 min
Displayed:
10 h 10 min
